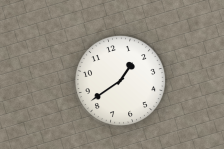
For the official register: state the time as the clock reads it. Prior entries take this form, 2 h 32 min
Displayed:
1 h 42 min
